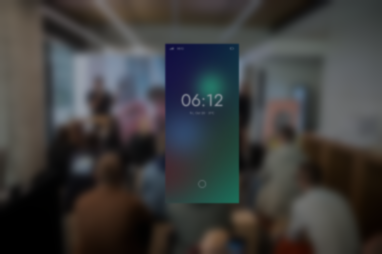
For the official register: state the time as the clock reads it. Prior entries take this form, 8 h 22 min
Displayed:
6 h 12 min
